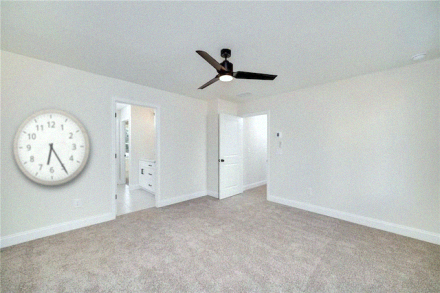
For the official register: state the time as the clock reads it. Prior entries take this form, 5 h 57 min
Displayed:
6 h 25 min
